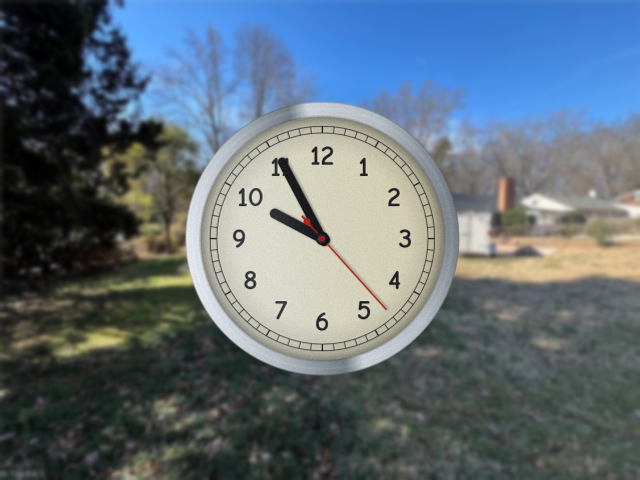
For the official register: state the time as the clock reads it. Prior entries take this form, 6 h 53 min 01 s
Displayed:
9 h 55 min 23 s
